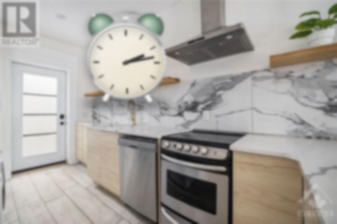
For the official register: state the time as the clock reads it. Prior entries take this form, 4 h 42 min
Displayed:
2 h 13 min
